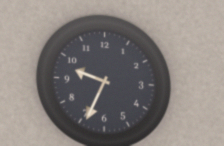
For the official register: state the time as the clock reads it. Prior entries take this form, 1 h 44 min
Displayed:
9 h 34 min
